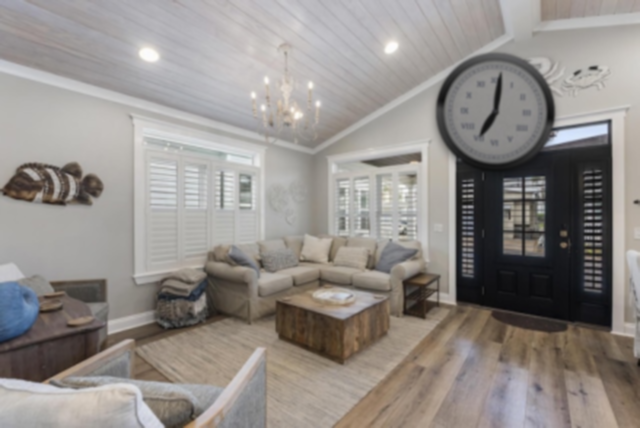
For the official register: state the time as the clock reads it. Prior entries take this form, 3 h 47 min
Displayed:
7 h 01 min
